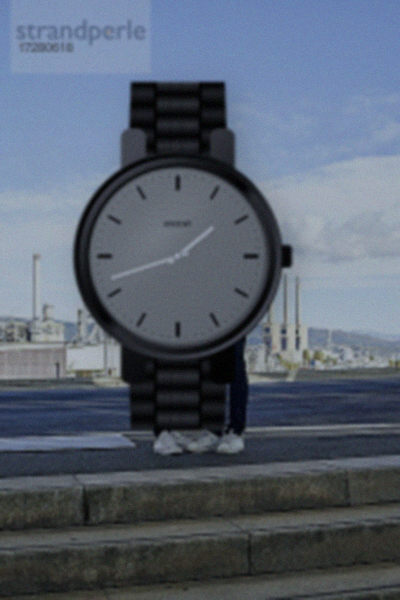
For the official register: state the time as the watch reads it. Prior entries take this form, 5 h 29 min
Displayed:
1 h 42 min
